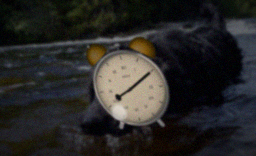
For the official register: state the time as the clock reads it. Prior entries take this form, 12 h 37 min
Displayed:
8 h 10 min
